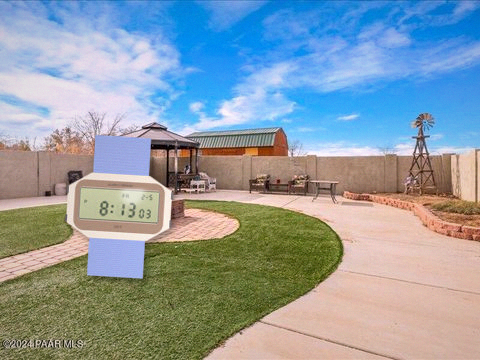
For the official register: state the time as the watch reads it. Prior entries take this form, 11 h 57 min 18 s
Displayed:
8 h 13 min 03 s
